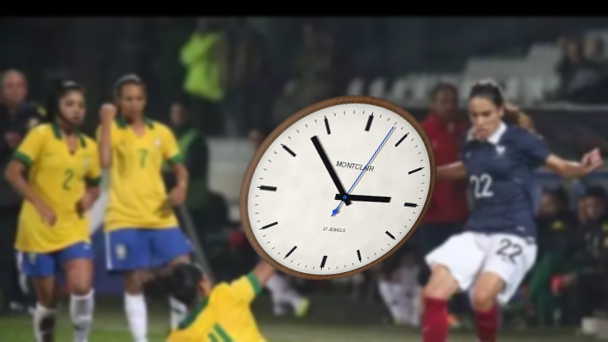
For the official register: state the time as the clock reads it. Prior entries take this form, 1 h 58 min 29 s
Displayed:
2 h 53 min 03 s
